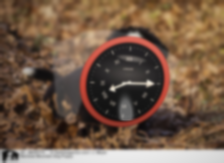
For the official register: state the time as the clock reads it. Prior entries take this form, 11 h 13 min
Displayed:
8 h 15 min
